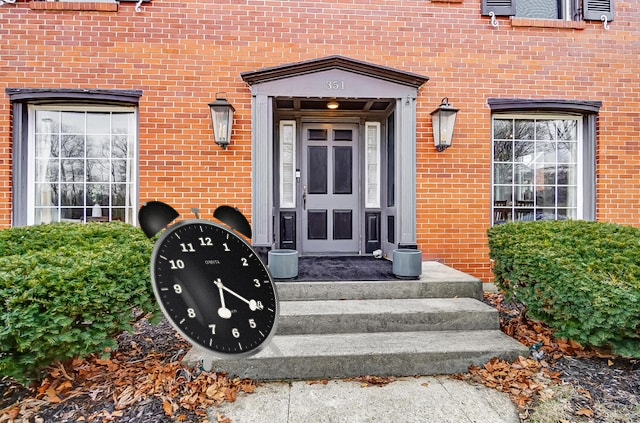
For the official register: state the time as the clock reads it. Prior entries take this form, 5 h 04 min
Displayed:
6 h 21 min
